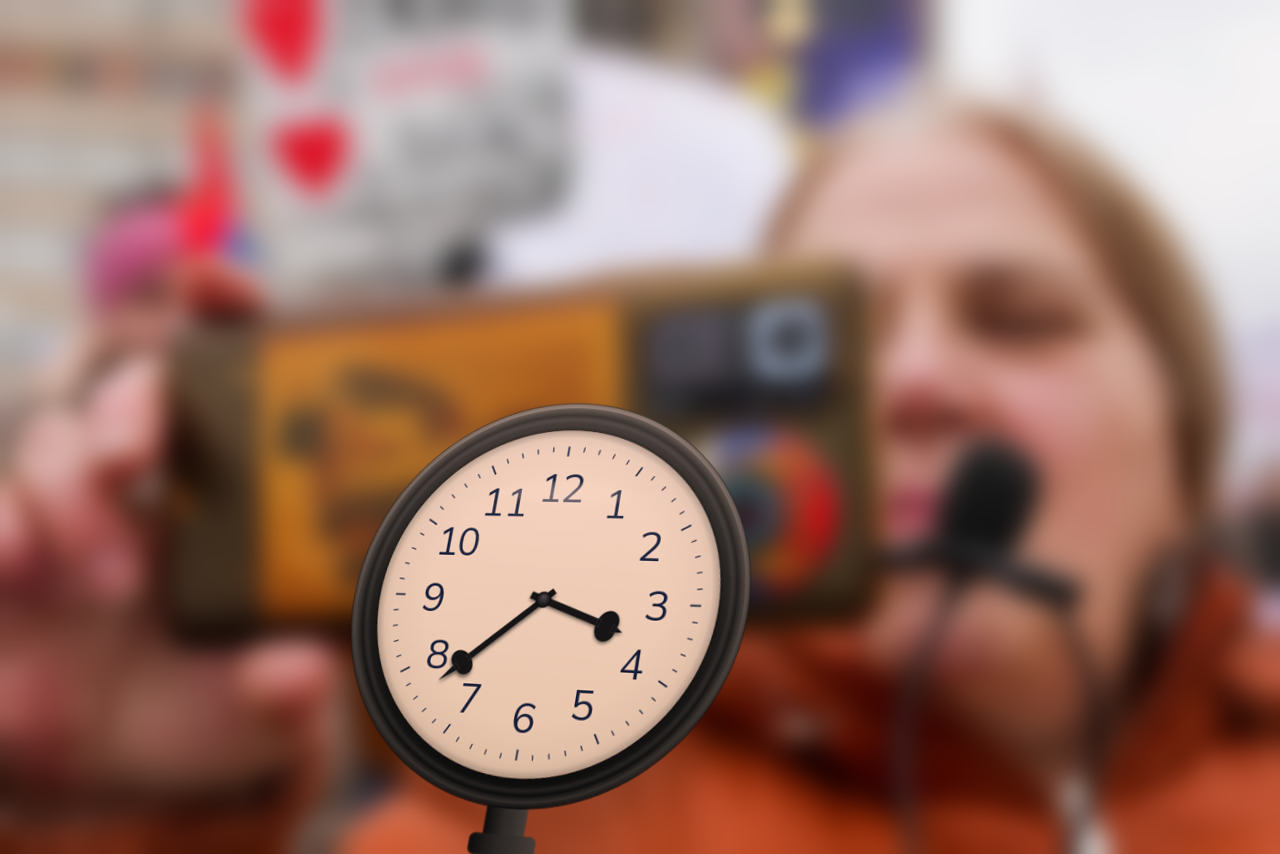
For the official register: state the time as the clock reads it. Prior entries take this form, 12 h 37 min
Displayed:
3 h 38 min
